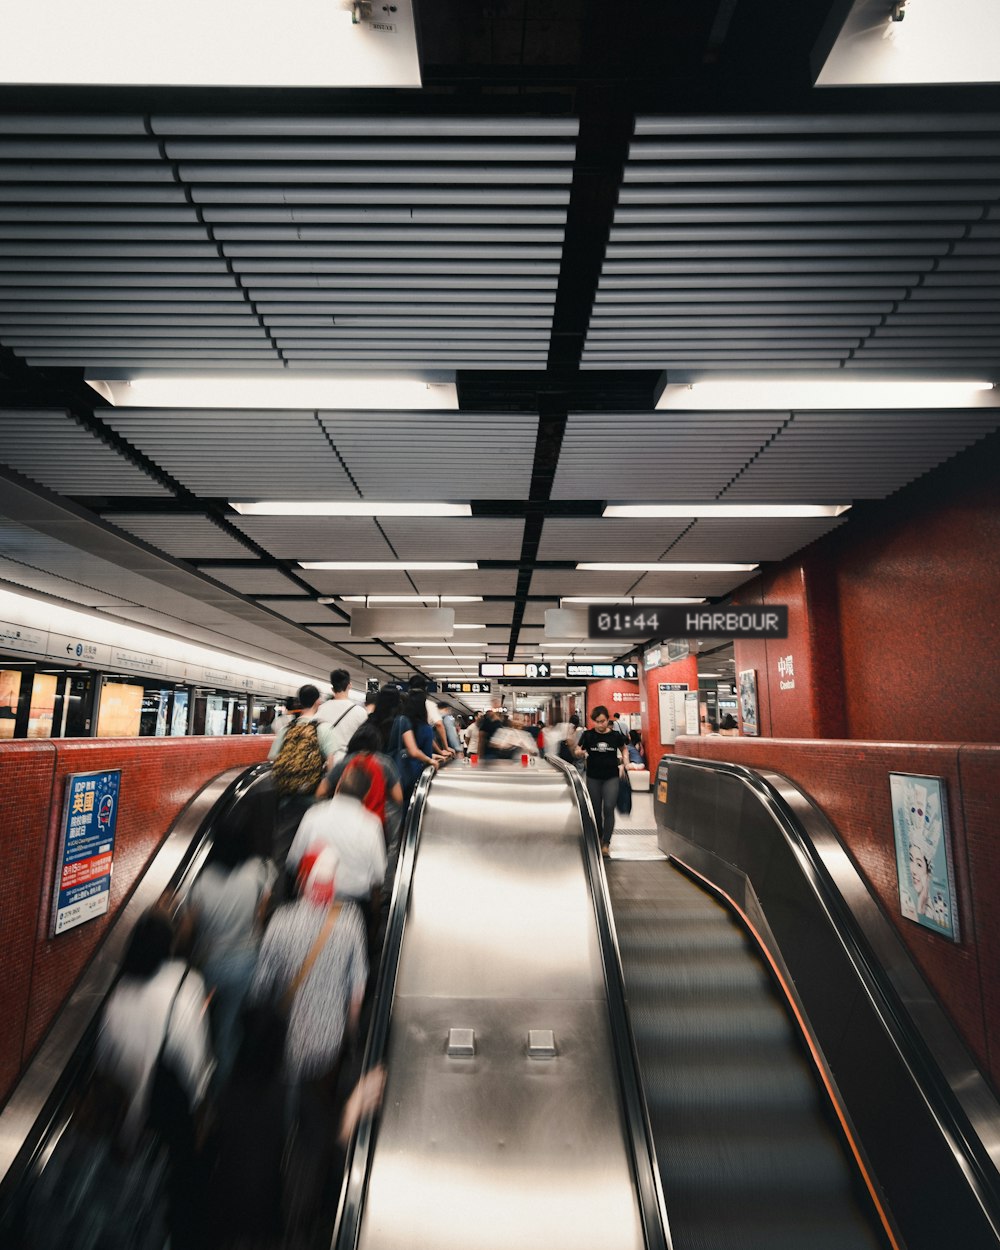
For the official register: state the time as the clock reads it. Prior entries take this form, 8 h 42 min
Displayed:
1 h 44 min
